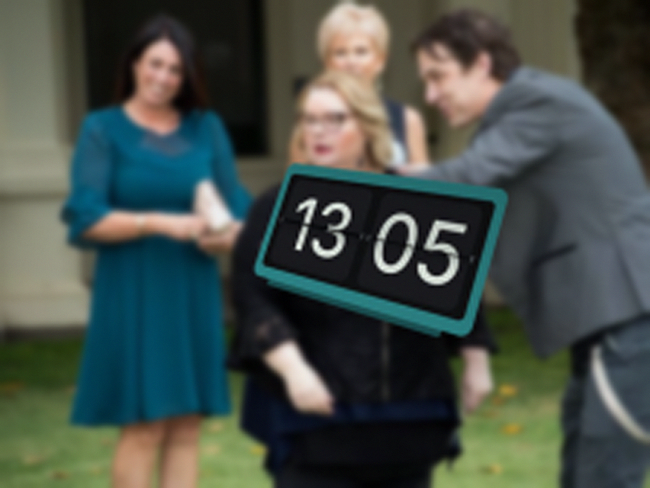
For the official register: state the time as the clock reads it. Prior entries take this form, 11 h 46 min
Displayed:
13 h 05 min
